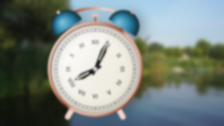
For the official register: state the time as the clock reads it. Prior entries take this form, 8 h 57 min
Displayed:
8 h 04 min
